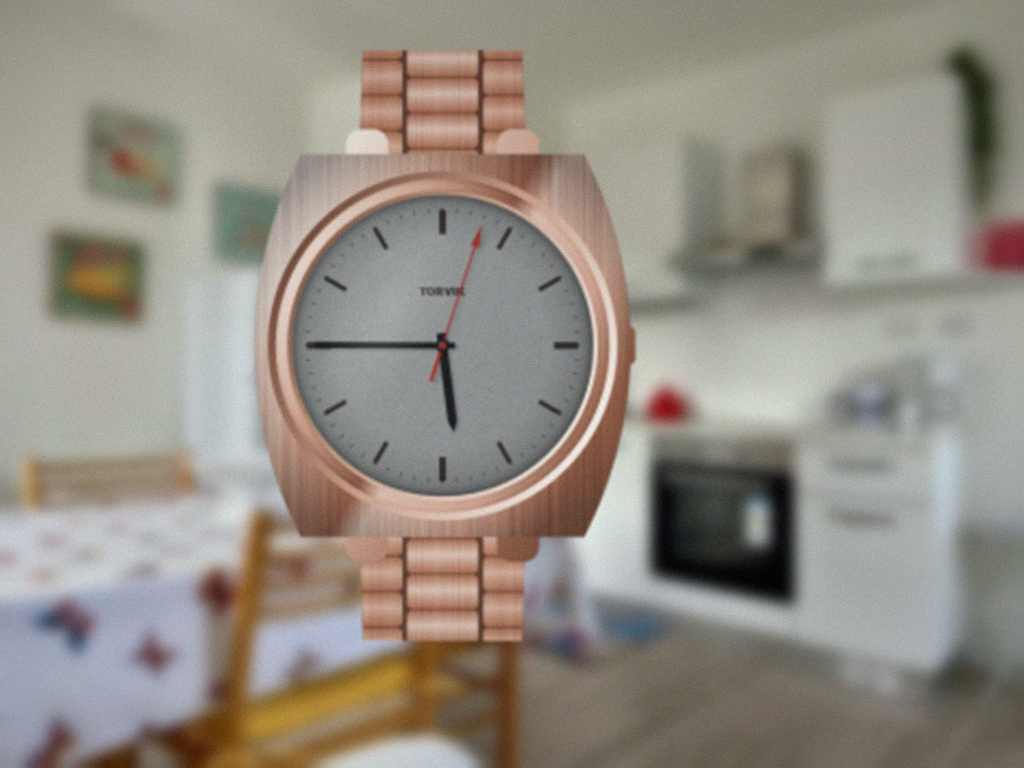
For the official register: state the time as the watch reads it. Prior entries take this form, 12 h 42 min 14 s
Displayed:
5 h 45 min 03 s
